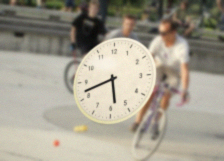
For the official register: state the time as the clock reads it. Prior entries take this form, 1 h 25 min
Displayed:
5 h 42 min
